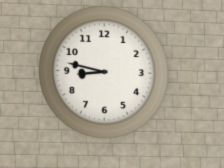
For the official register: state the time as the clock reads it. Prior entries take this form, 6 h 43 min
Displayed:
8 h 47 min
